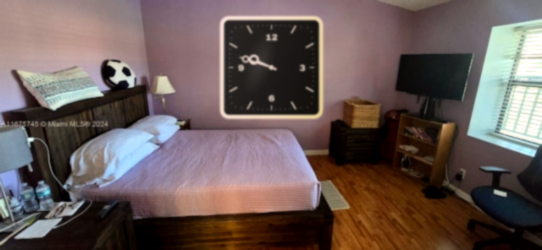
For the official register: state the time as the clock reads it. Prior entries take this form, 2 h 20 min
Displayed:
9 h 48 min
